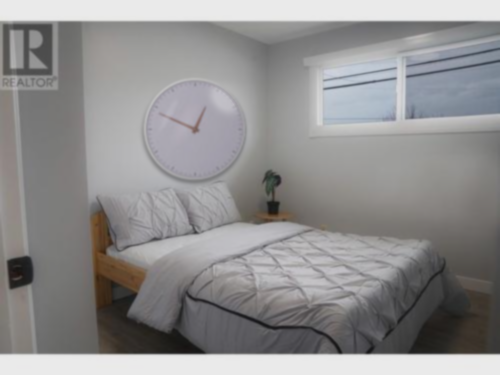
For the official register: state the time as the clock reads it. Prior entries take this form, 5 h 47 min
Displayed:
12 h 49 min
